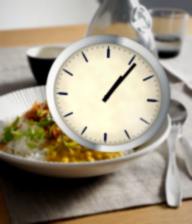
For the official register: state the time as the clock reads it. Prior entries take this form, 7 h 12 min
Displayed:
1 h 06 min
